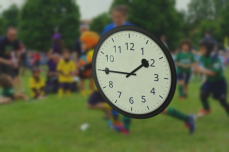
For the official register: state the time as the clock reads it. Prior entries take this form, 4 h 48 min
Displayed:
1 h 45 min
